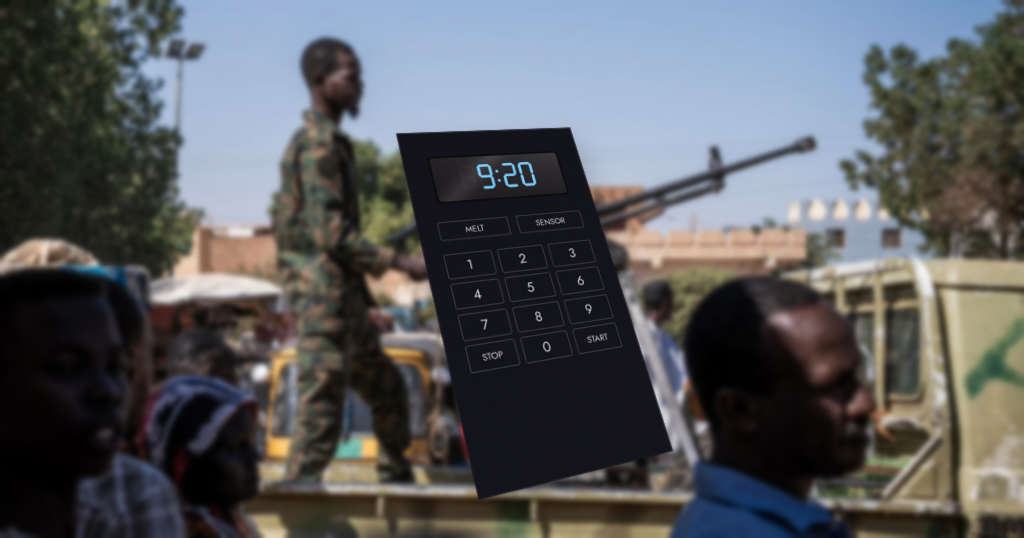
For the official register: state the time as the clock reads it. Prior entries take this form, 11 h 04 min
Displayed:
9 h 20 min
